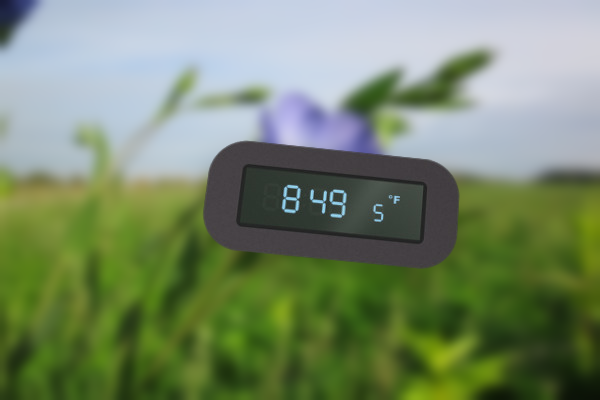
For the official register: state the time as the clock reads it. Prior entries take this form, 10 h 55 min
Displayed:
8 h 49 min
